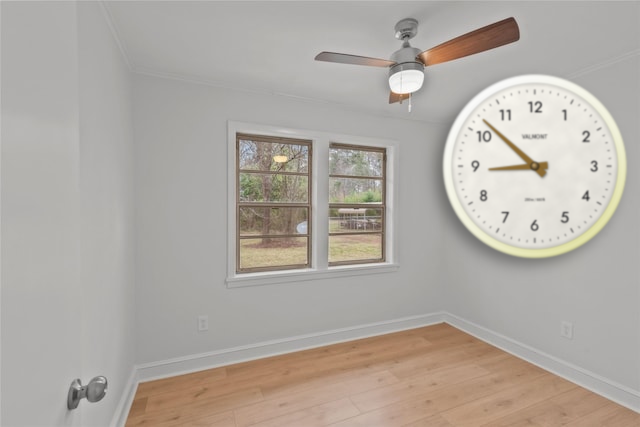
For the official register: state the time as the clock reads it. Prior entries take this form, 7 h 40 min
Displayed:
8 h 52 min
